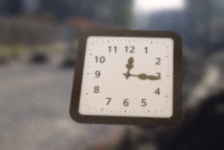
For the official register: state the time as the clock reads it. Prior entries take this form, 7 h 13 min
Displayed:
12 h 16 min
